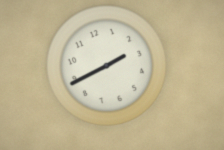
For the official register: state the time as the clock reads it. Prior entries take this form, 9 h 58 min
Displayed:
2 h 44 min
